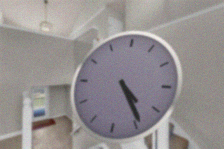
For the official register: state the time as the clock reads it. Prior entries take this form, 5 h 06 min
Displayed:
4 h 24 min
